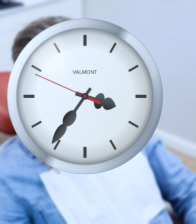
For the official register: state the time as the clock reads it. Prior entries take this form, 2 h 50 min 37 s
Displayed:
3 h 35 min 49 s
